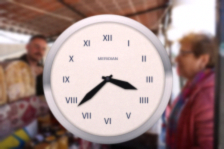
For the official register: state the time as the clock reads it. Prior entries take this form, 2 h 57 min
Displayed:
3 h 38 min
